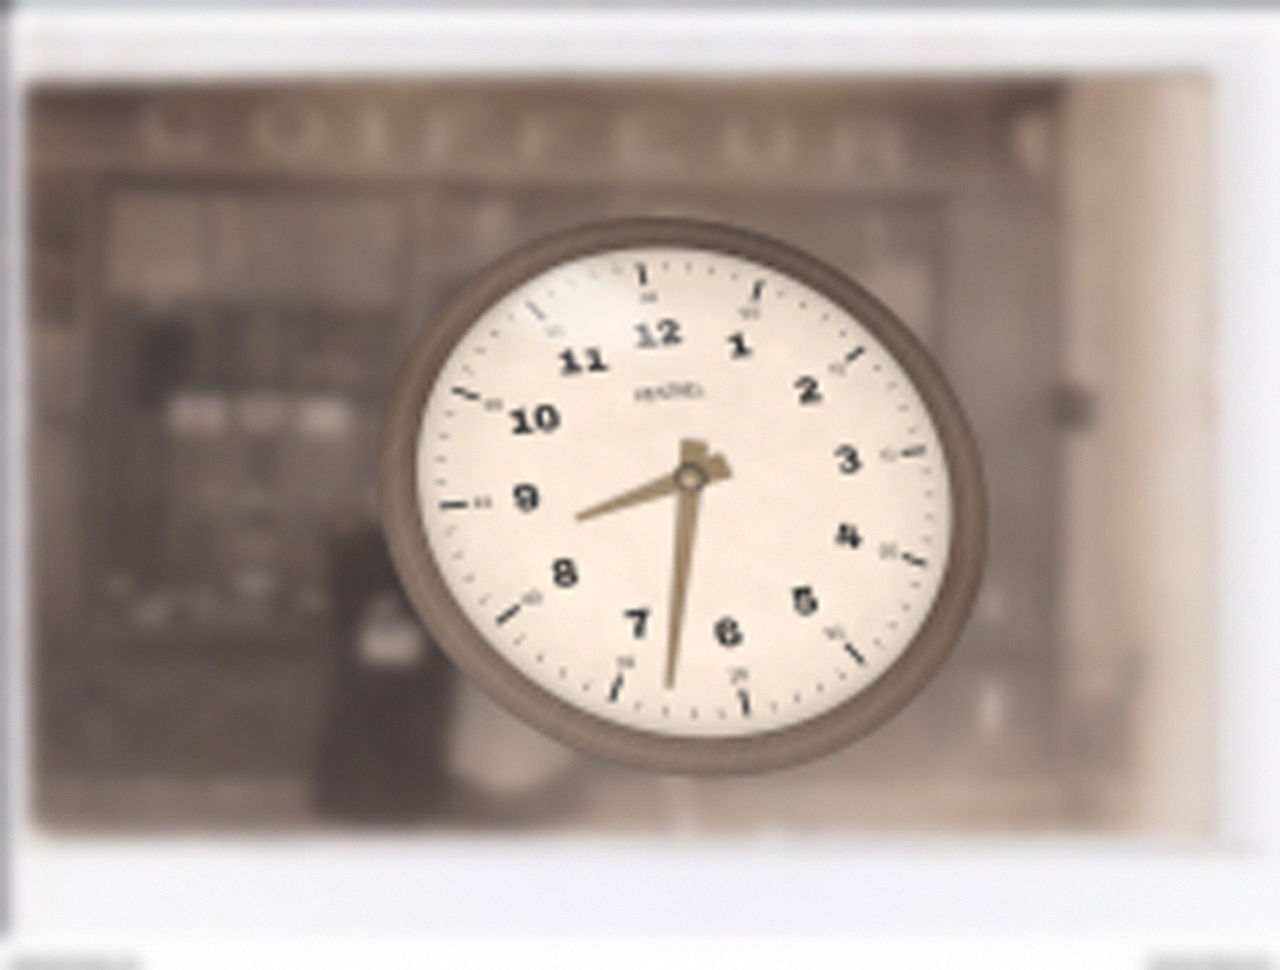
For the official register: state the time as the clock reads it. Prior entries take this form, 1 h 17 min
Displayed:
8 h 33 min
